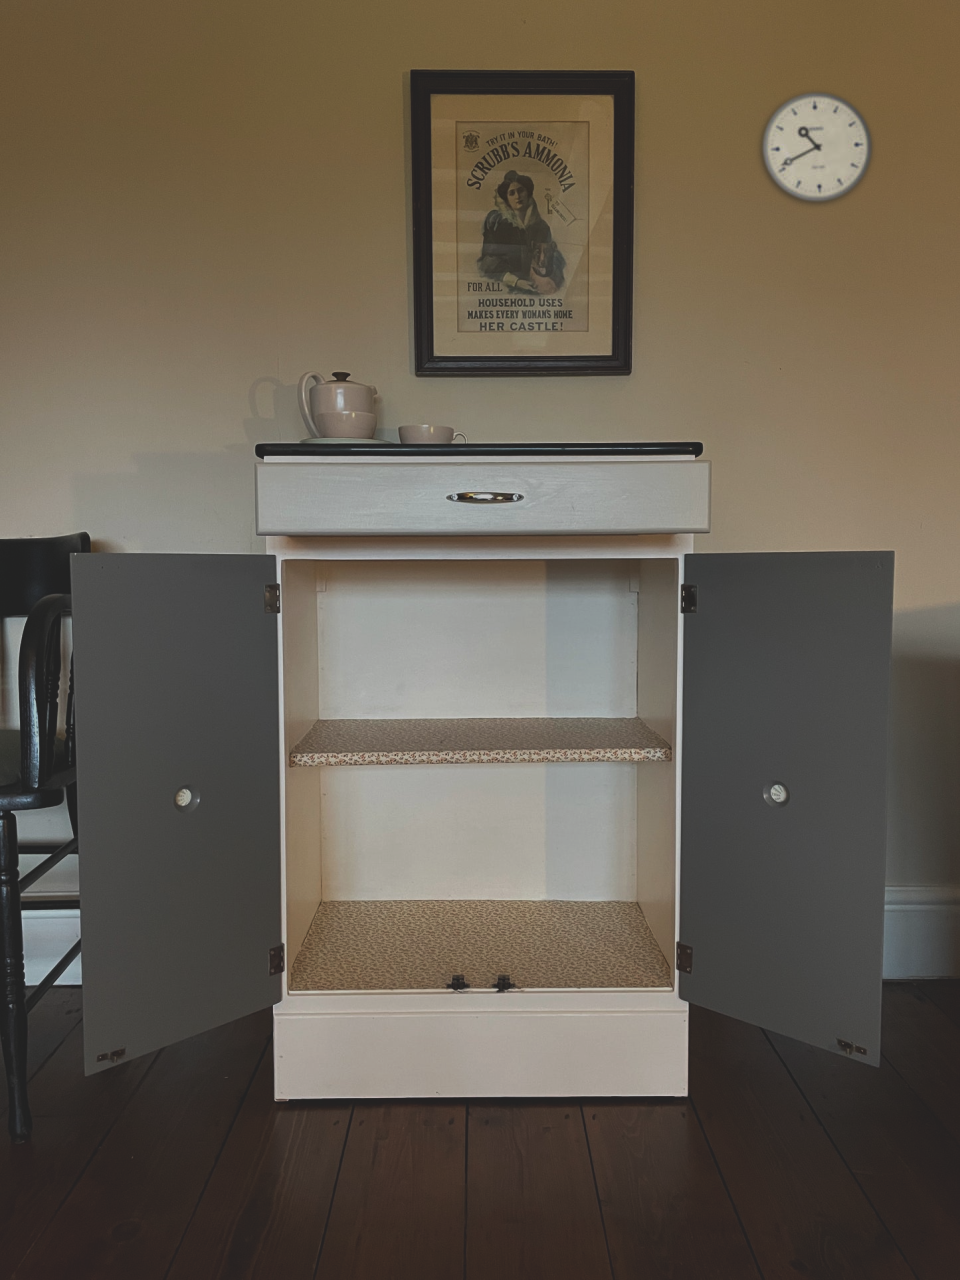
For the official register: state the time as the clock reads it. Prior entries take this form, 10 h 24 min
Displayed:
10 h 41 min
